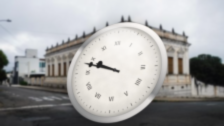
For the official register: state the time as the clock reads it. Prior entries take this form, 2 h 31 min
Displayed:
9 h 48 min
